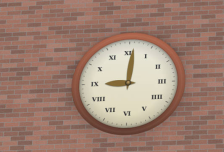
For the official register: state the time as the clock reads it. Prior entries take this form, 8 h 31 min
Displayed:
9 h 01 min
